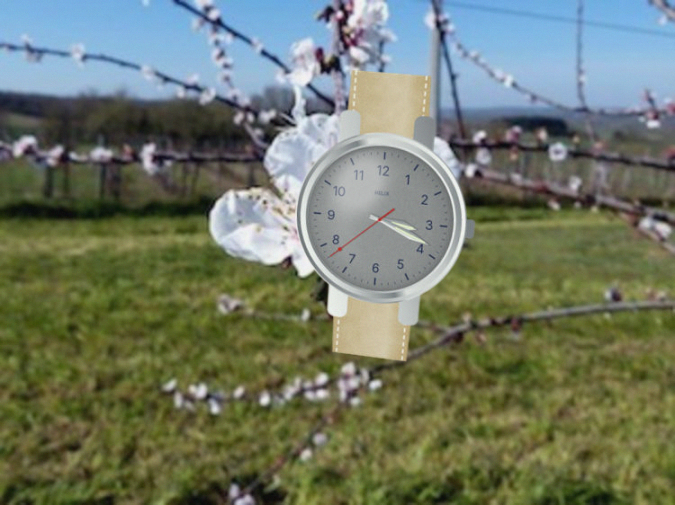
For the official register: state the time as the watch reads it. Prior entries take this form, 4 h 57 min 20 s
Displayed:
3 h 18 min 38 s
